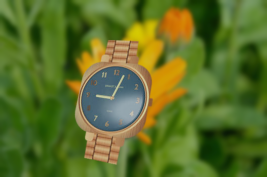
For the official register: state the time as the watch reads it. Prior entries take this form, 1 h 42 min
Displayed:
9 h 03 min
